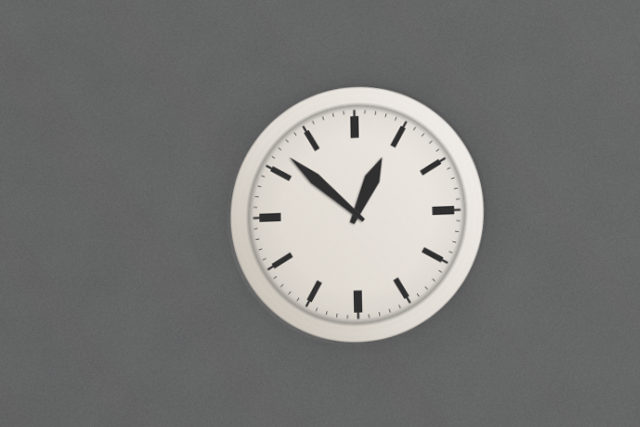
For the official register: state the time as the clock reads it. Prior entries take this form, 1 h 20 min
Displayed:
12 h 52 min
